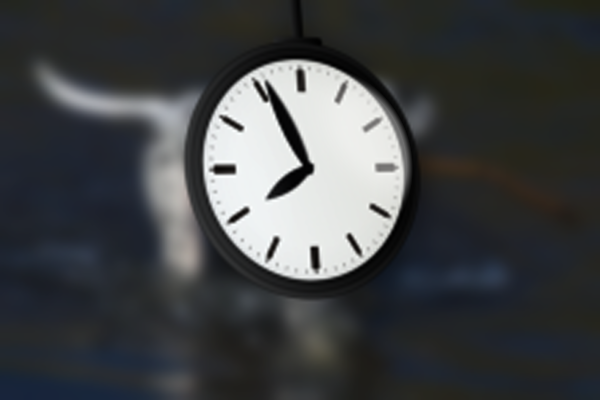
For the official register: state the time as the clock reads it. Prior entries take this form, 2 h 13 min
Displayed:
7 h 56 min
